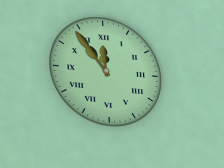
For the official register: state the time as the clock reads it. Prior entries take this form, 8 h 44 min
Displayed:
11 h 54 min
